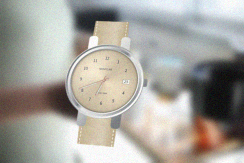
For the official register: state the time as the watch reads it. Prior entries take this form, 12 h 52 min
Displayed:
6 h 41 min
